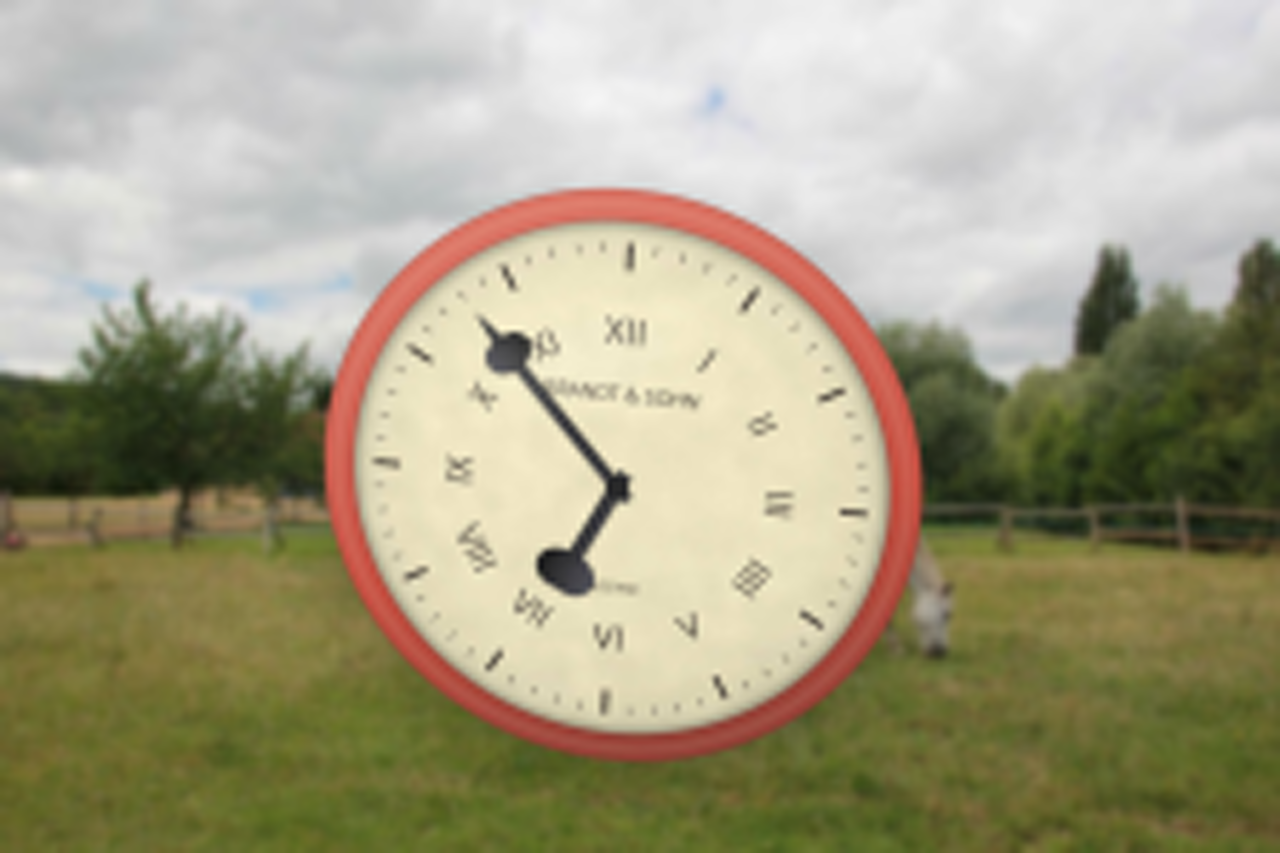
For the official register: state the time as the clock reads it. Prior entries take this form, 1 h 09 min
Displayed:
6 h 53 min
